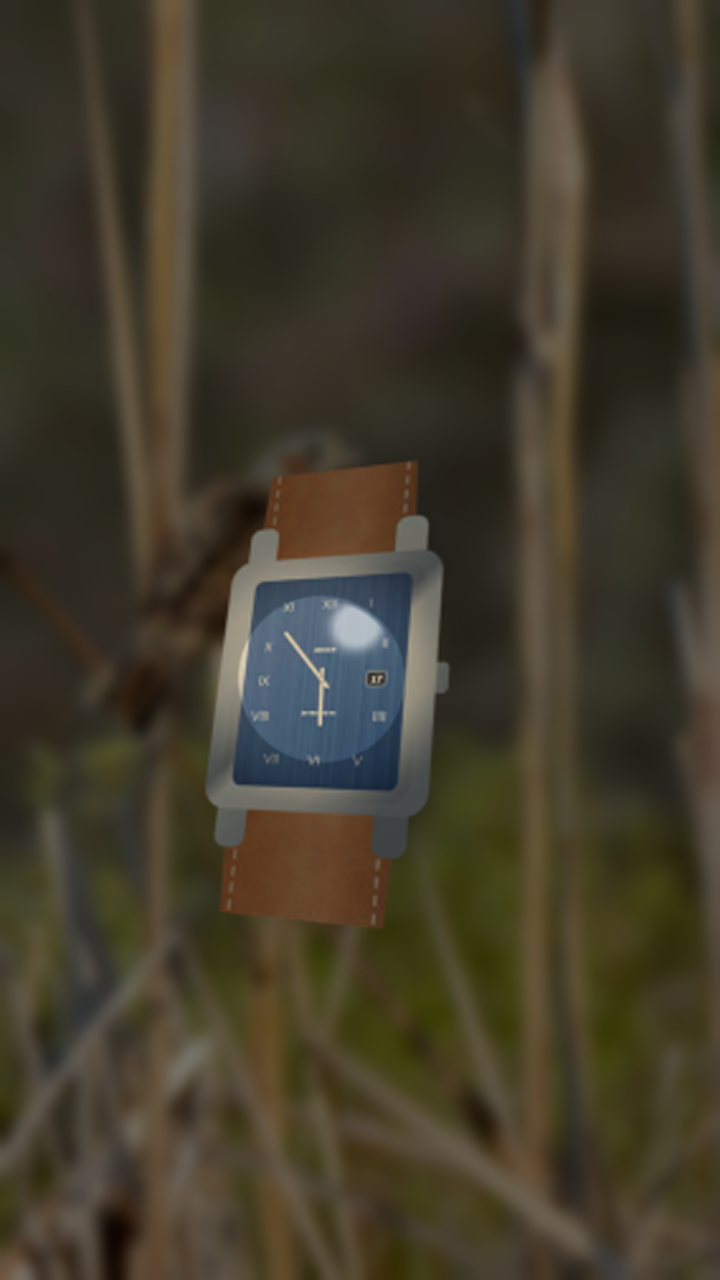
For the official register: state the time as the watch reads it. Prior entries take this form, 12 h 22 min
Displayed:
5 h 53 min
